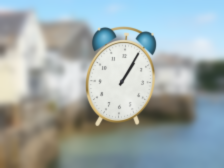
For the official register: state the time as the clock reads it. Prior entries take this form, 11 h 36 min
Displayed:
1 h 05 min
